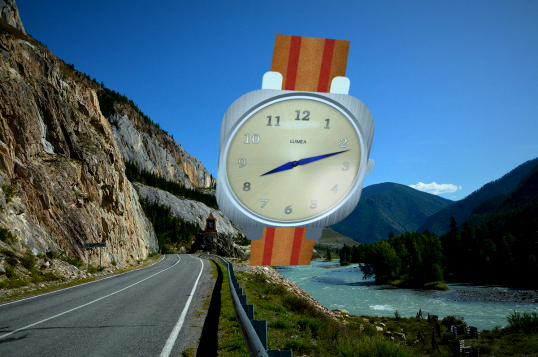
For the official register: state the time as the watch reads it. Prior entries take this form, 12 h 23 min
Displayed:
8 h 12 min
